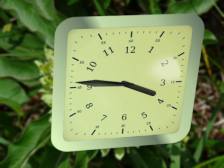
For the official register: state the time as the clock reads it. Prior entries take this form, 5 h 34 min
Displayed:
3 h 46 min
